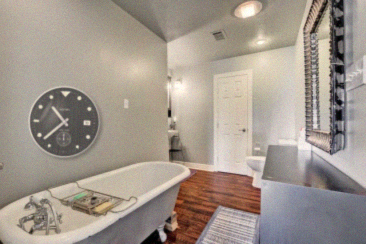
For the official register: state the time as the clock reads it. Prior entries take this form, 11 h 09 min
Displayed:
10 h 38 min
